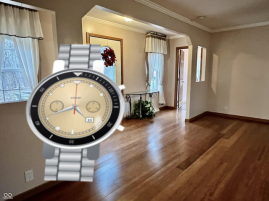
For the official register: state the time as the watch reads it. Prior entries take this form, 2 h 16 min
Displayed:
4 h 41 min
